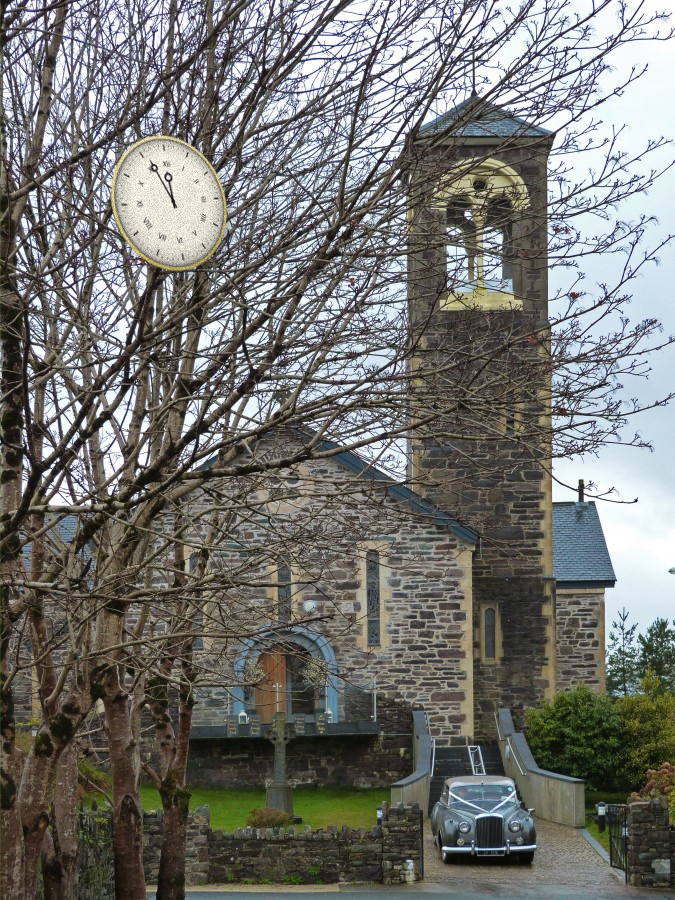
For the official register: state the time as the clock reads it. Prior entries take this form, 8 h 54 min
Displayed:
11 h 56 min
